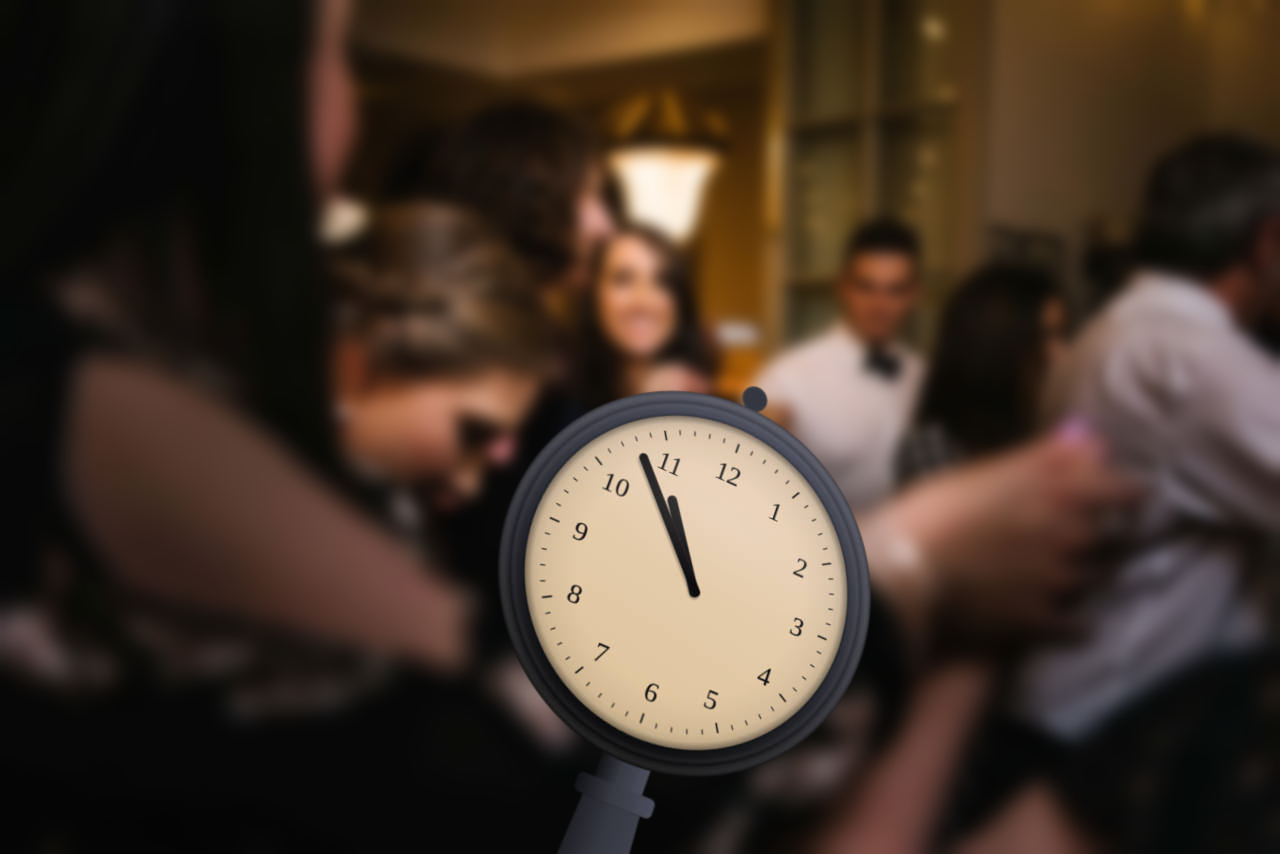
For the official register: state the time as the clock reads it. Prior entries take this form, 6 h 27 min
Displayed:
10 h 53 min
